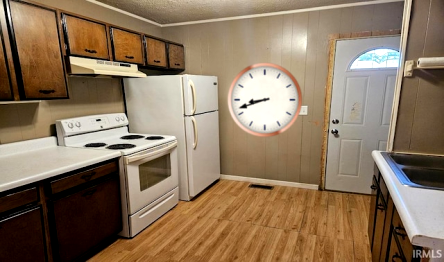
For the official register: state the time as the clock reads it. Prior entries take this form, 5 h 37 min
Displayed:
8 h 42 min
